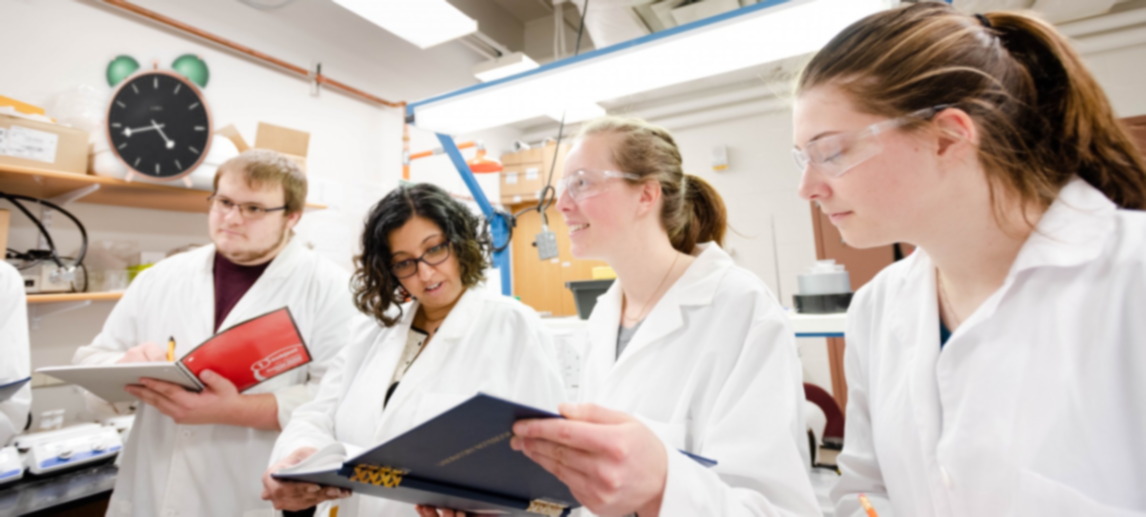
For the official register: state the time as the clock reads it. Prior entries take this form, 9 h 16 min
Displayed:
4 h 43 min
